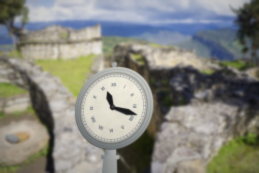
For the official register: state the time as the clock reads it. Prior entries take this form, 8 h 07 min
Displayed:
11 h 18 min
